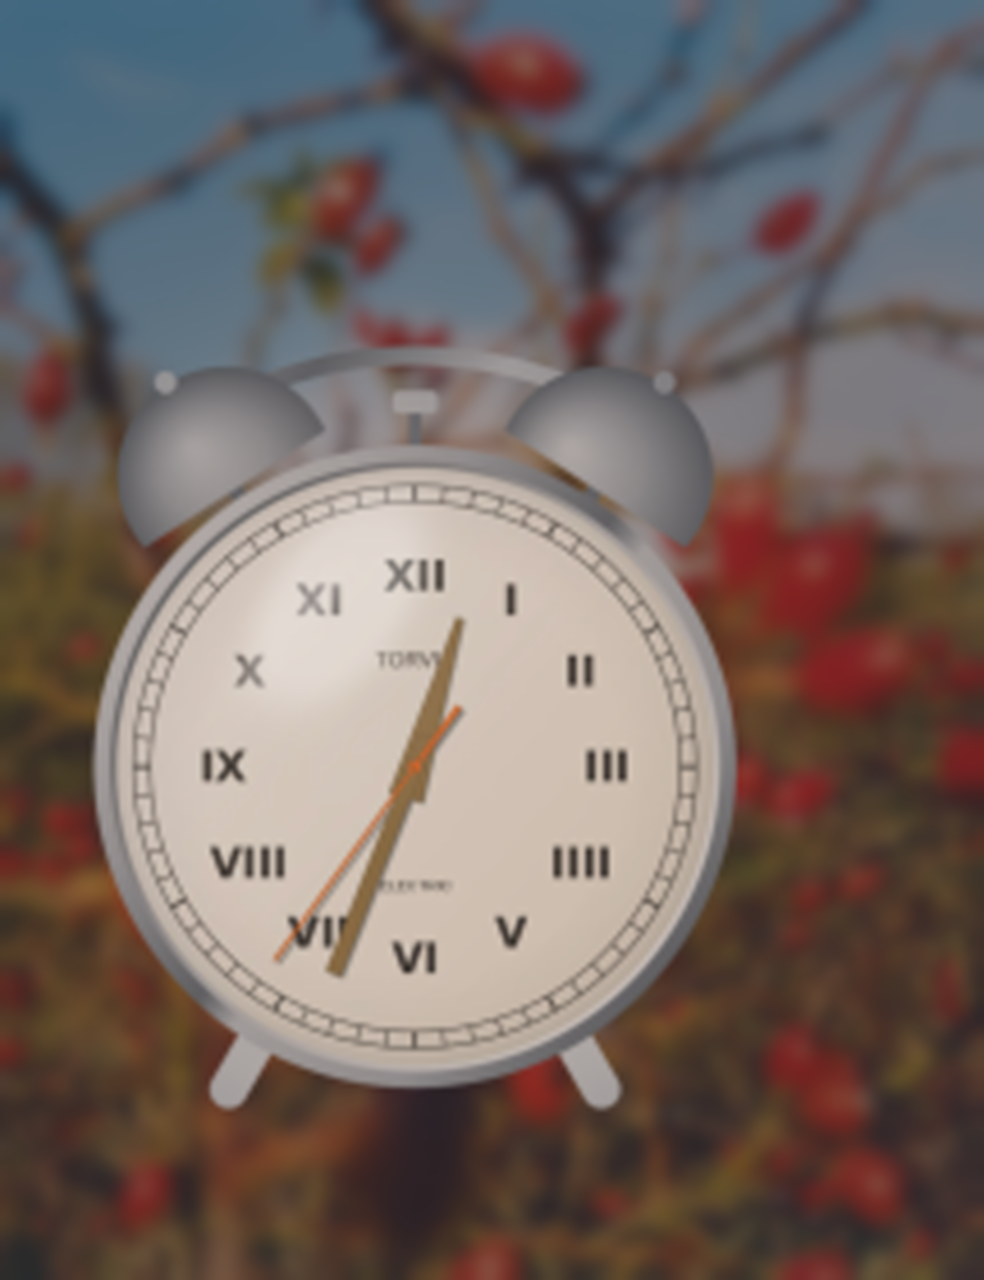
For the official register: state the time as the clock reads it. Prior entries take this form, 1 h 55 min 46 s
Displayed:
12 h 33 min 36 s
